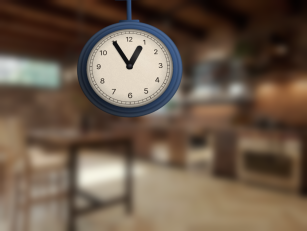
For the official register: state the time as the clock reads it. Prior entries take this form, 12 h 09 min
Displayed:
12 h 55 min
